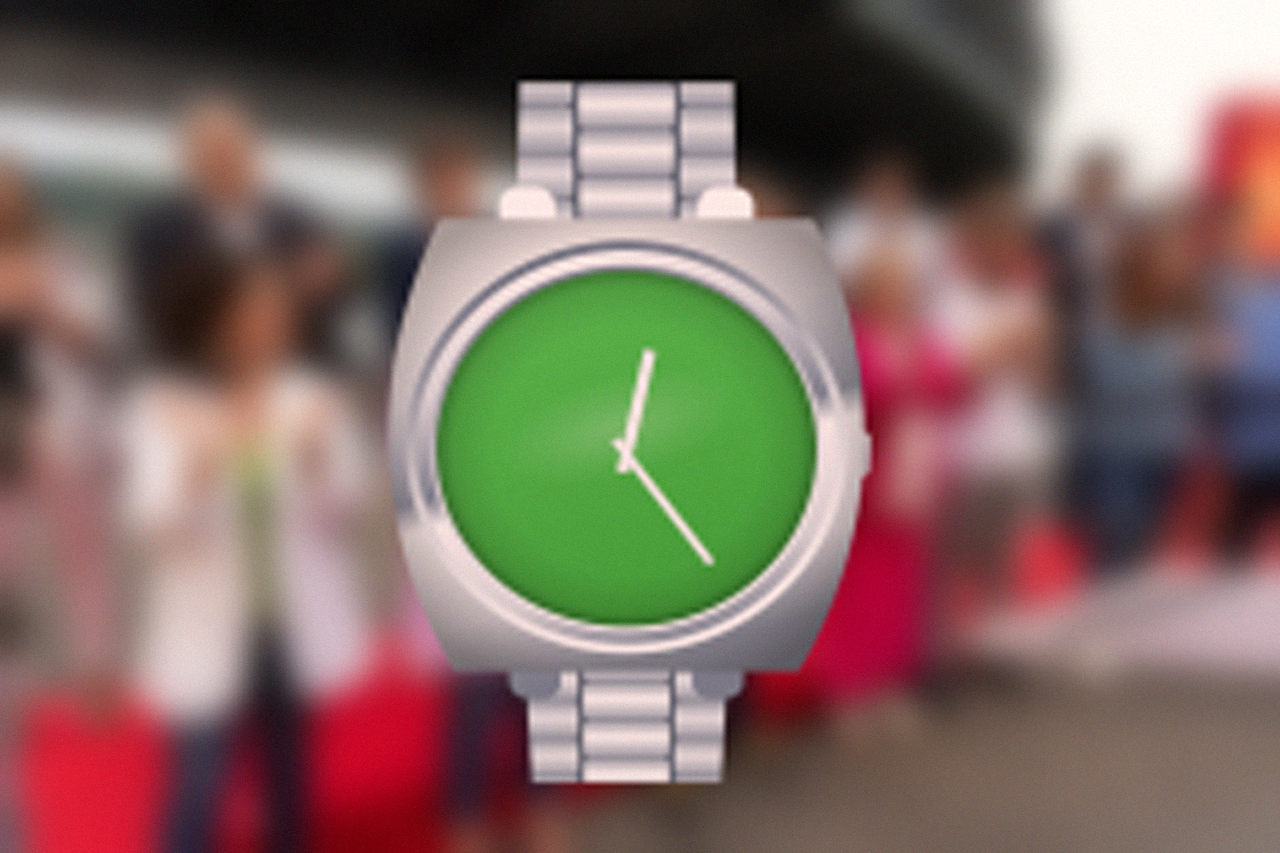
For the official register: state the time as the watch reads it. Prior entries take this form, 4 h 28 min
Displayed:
12 h 24 min
